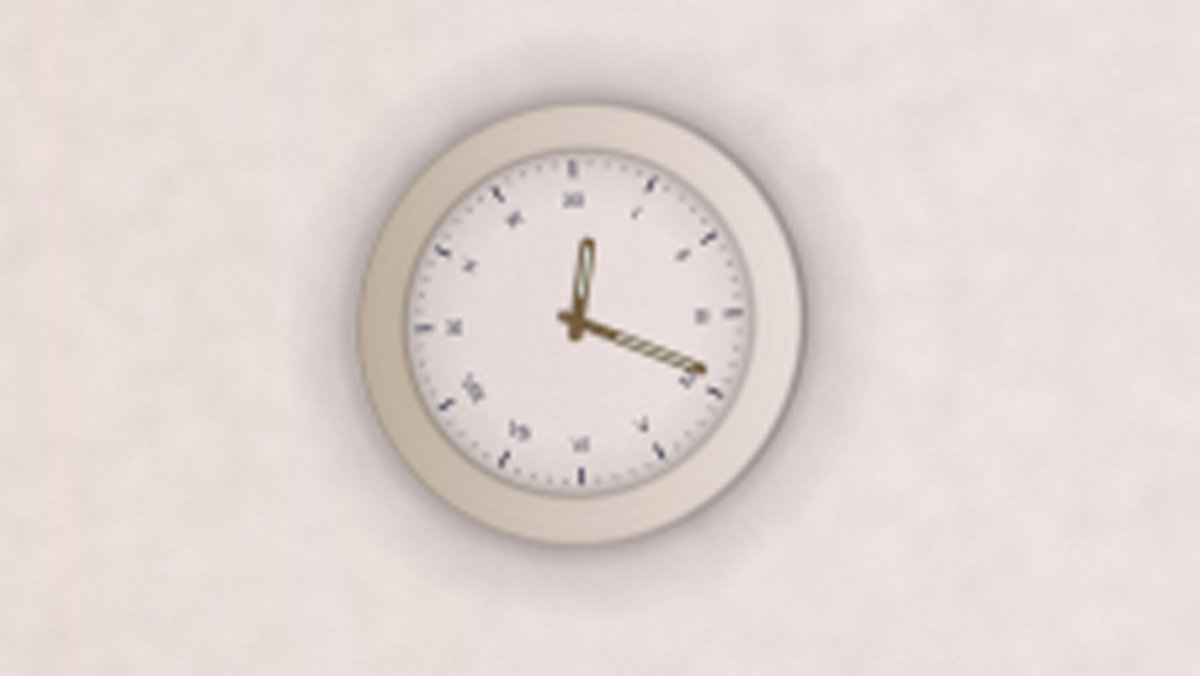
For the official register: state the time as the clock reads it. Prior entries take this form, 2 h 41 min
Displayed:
12 h 19 min
